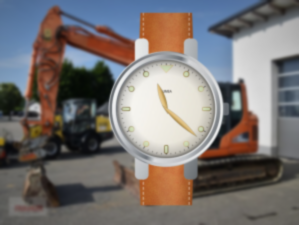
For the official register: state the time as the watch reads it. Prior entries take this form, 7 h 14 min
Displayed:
11 h 22 min
